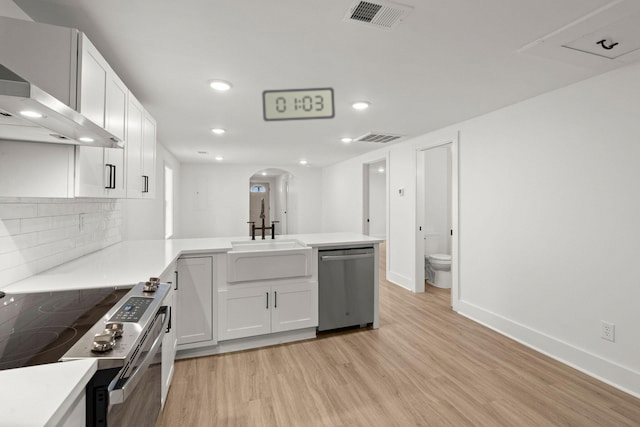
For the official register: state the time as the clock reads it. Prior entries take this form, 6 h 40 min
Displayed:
1 h 03 min
